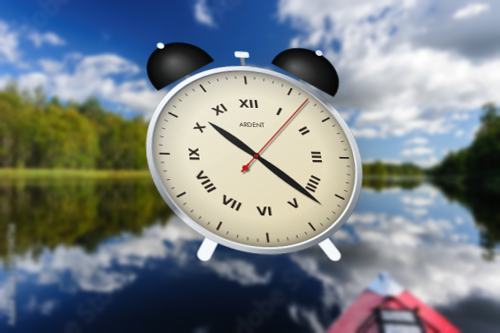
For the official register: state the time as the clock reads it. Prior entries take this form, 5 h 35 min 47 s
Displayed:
10 h 22 min 07 s
